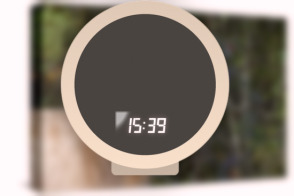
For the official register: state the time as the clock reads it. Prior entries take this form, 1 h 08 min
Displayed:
15 h 39 min
